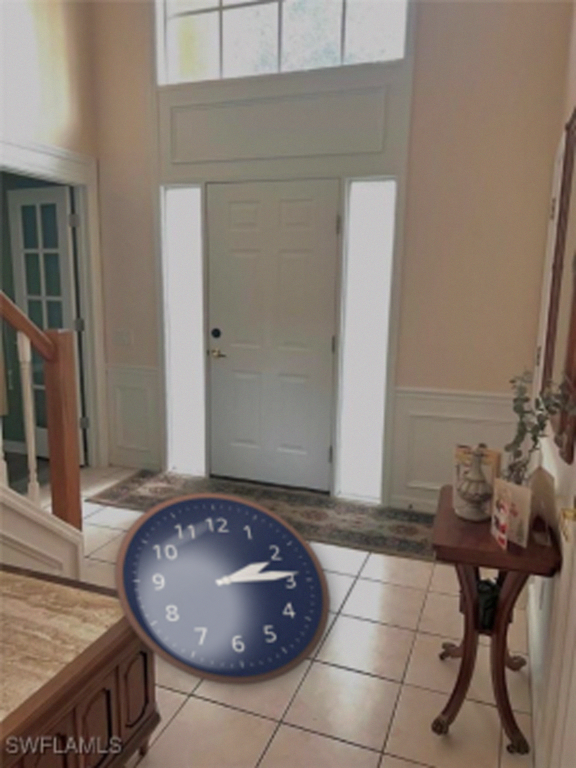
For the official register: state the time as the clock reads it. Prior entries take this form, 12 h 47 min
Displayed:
2 h 14 min
